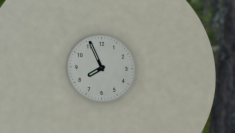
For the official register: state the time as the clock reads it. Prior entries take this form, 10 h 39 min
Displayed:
7 h 56 min
